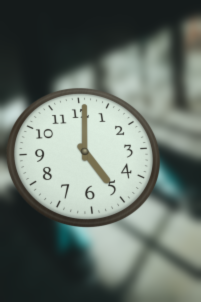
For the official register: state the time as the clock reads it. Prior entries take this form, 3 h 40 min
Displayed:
5 h 01 min
